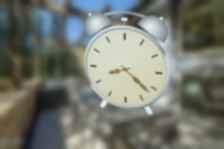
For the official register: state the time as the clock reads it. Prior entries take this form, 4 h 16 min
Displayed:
8 h 22 min
